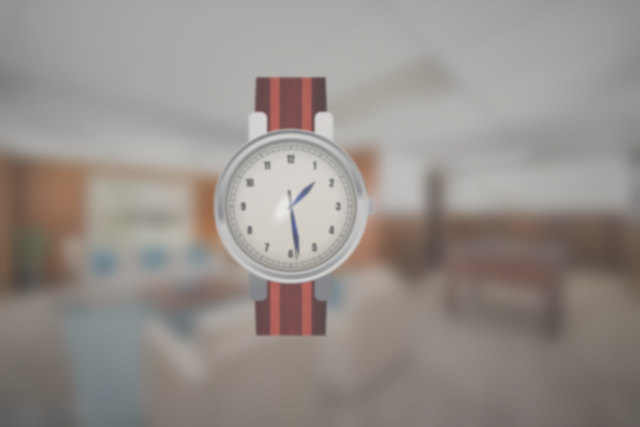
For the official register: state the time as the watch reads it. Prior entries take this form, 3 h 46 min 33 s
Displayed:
1 h 28 min 29 s
